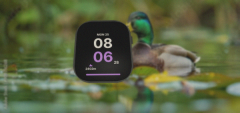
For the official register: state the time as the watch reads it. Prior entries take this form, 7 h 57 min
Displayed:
8 h 06 min
